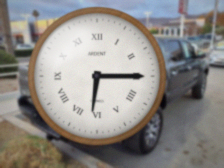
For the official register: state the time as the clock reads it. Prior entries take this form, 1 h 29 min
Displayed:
6 h 15 min
